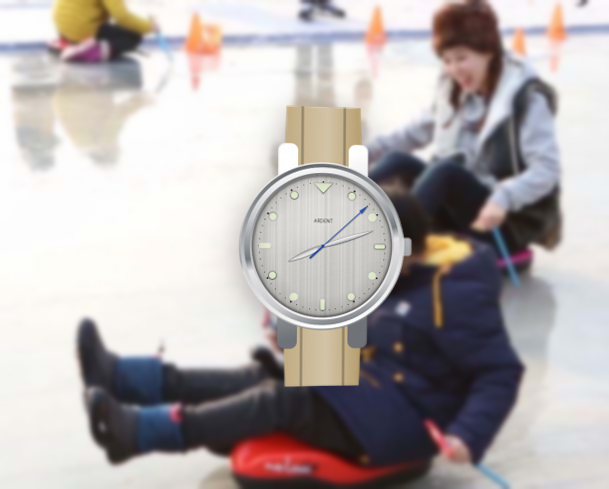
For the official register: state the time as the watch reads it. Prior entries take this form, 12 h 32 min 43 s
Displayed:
8 h 12 min 08 s
